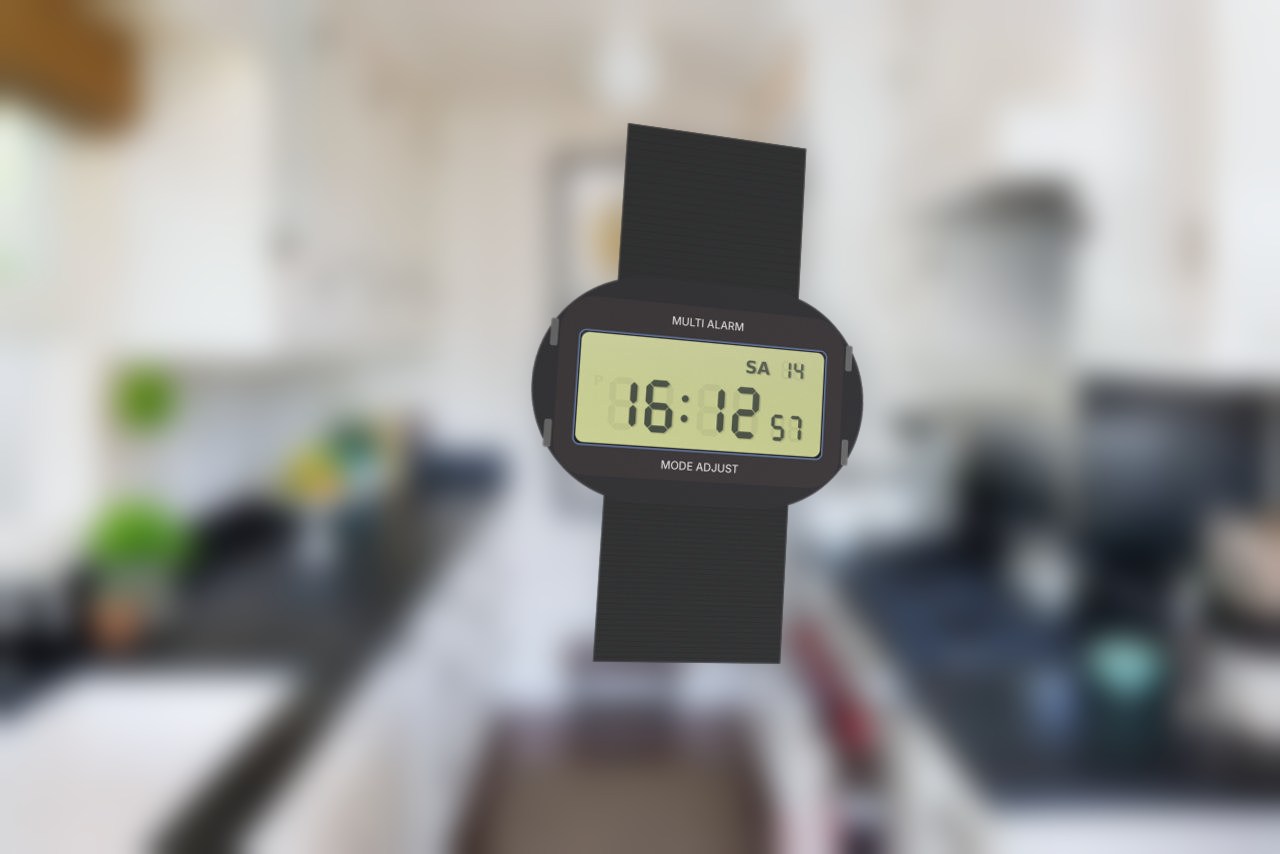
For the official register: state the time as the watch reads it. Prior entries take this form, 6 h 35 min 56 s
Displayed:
16 h 12 min 57 s
